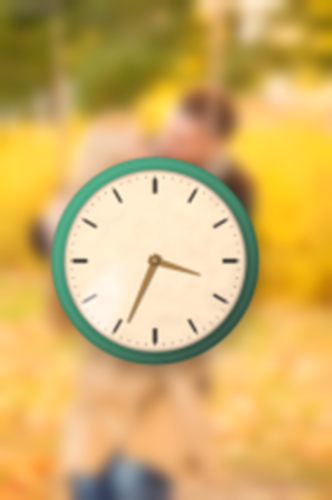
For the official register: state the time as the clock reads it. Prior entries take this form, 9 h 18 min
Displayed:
3 h 34 min
